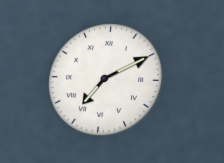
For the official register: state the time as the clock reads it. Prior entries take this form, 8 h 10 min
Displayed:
7 h 10 min
